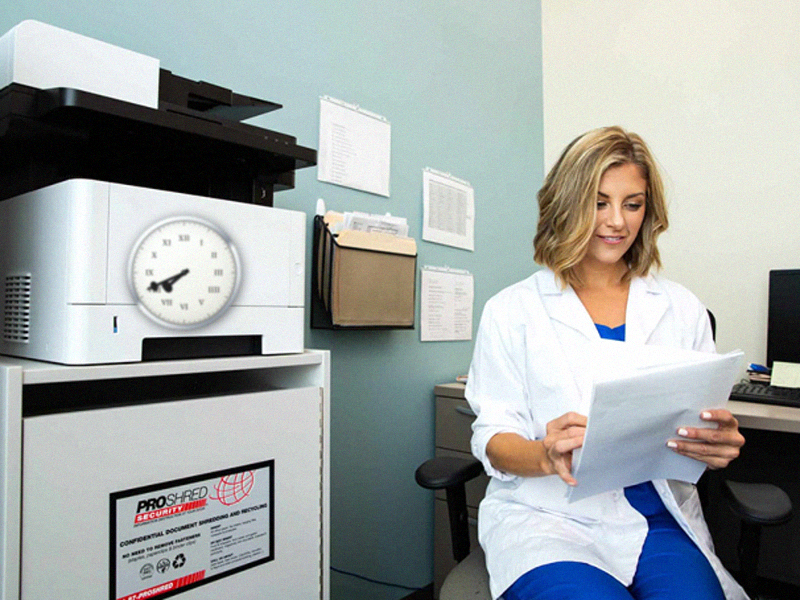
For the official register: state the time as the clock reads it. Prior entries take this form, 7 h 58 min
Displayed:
7 h 41 min
